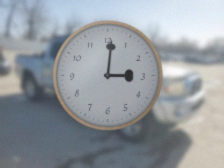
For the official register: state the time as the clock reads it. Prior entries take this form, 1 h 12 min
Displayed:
3 h 01 min
